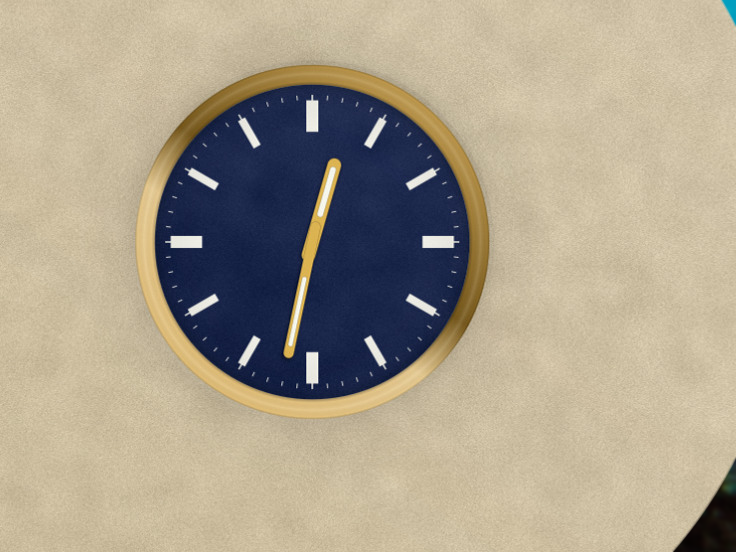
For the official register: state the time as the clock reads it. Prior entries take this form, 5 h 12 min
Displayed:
12 h 32 min
